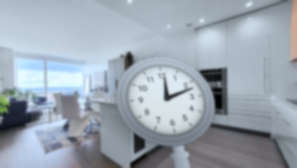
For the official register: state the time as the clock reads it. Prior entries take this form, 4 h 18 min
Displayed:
12 h 12 min
